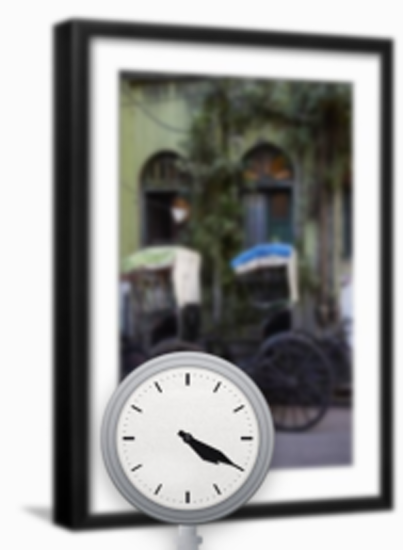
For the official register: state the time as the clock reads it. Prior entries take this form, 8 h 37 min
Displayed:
4 h 20 min
